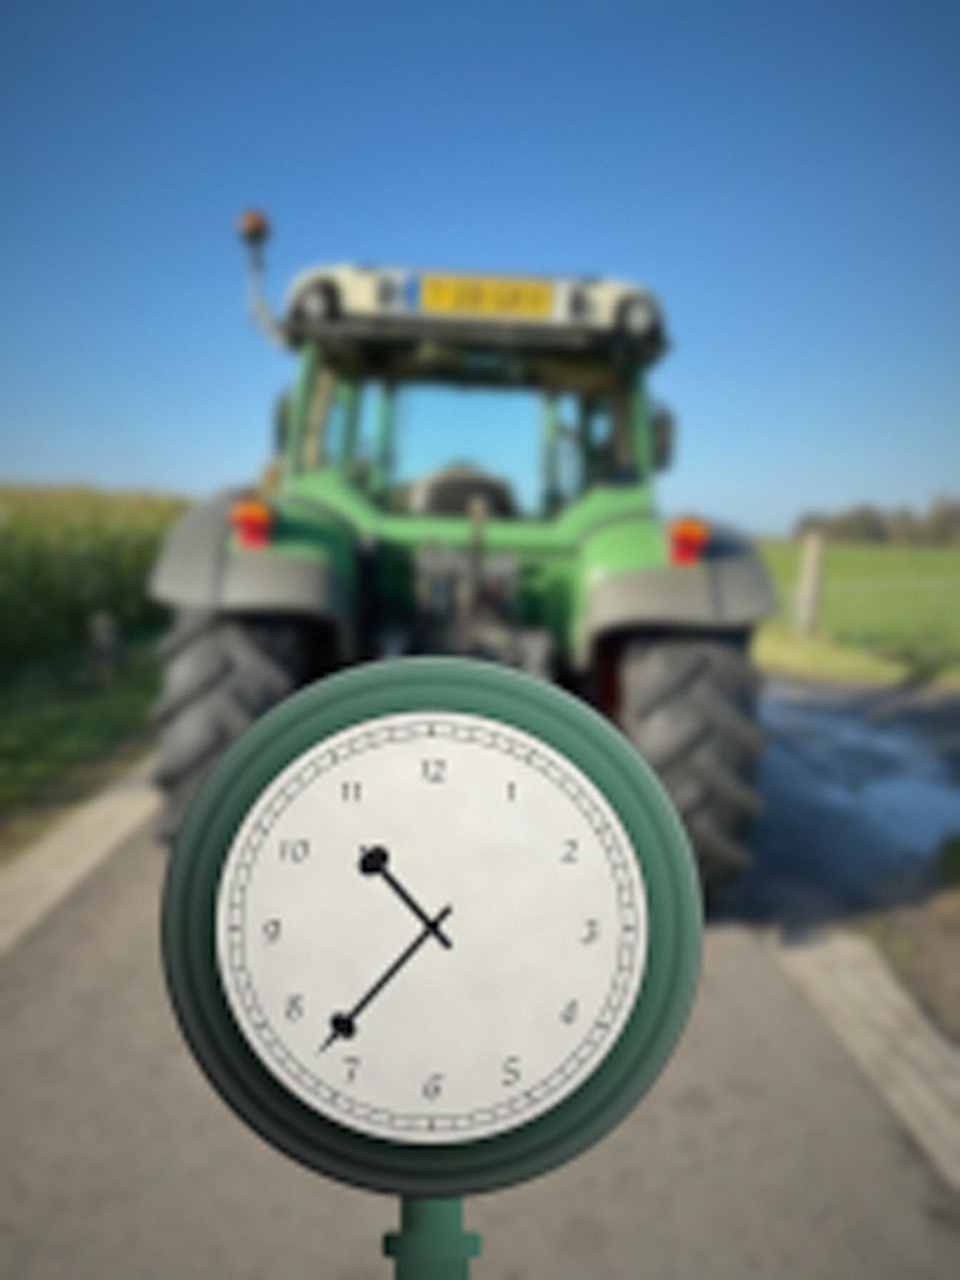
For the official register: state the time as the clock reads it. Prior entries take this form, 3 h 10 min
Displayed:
10 h 37 min
